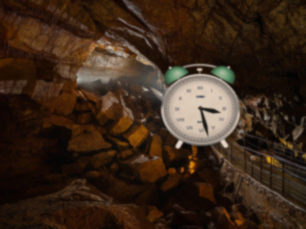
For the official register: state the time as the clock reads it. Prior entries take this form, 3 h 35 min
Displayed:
3 h 28 min
